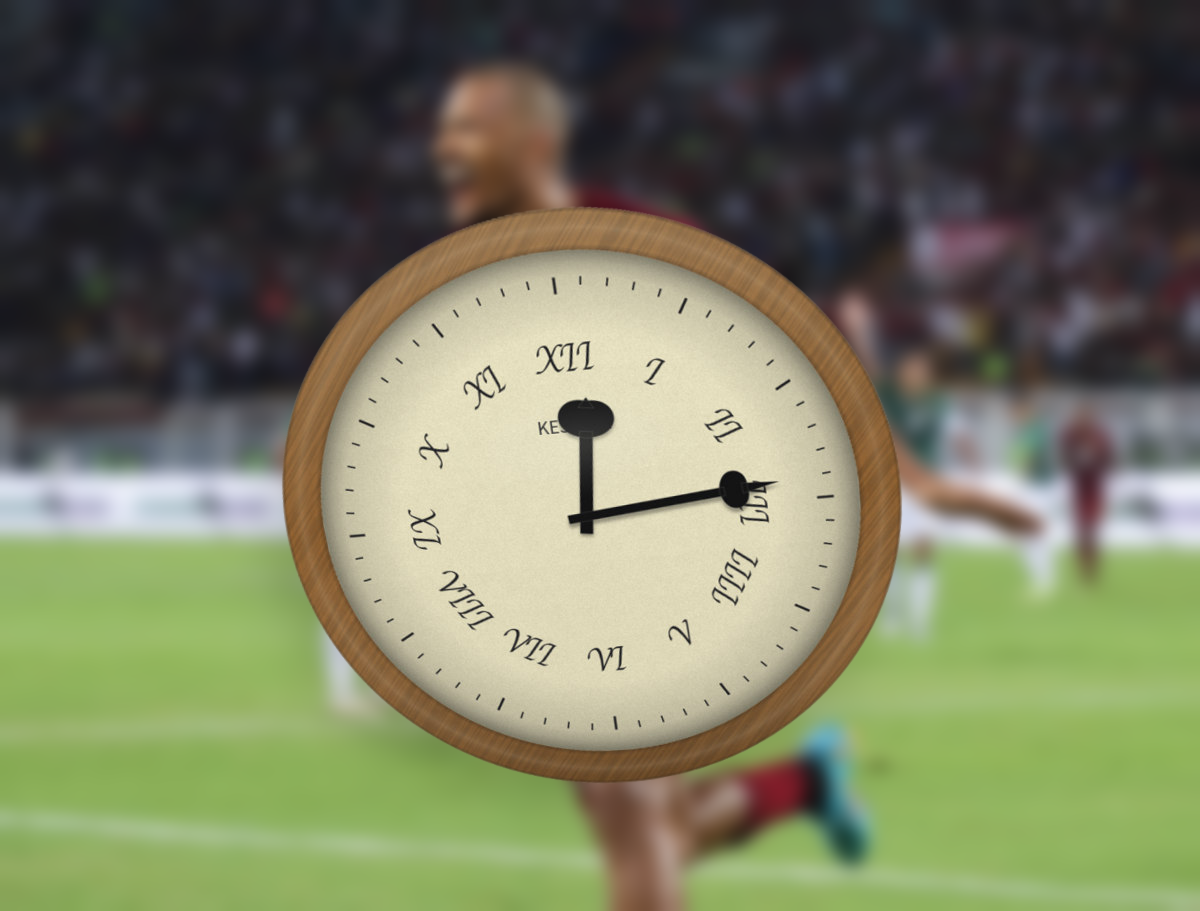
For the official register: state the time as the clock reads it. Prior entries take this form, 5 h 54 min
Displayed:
12 h 14 min
